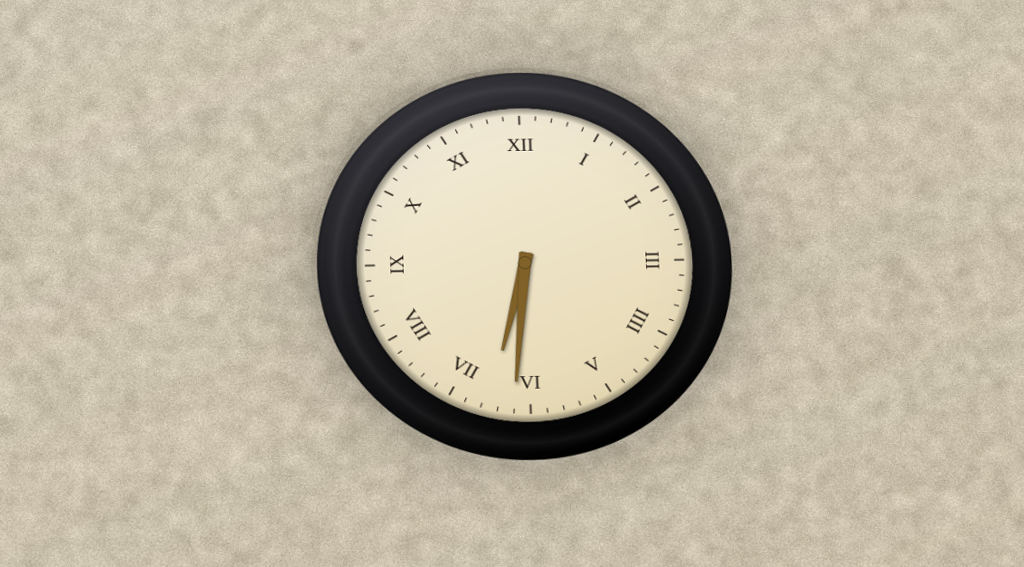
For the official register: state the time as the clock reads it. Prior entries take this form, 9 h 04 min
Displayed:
6 h 31 min
